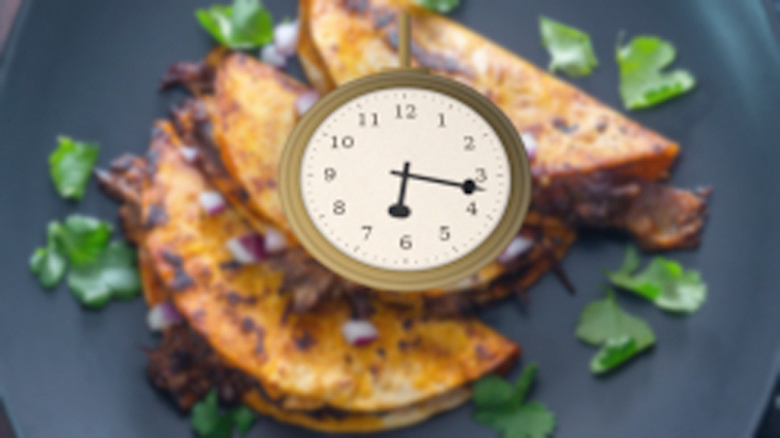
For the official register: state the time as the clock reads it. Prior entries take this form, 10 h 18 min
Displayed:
6 h 17 min
